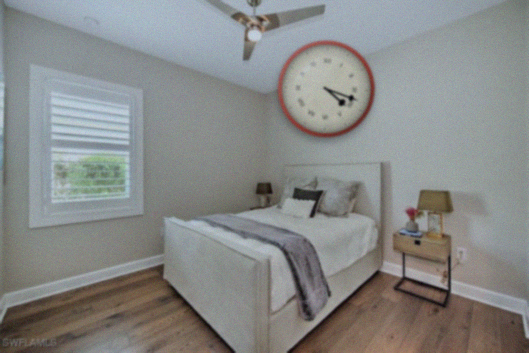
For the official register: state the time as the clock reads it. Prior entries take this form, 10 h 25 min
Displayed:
4 h 18 min
